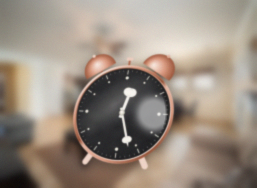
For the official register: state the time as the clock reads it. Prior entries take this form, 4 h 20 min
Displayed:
12 h 27 min
